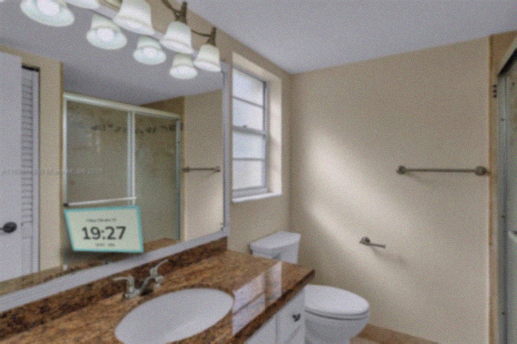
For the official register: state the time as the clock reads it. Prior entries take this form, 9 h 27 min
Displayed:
19 h 27 min
